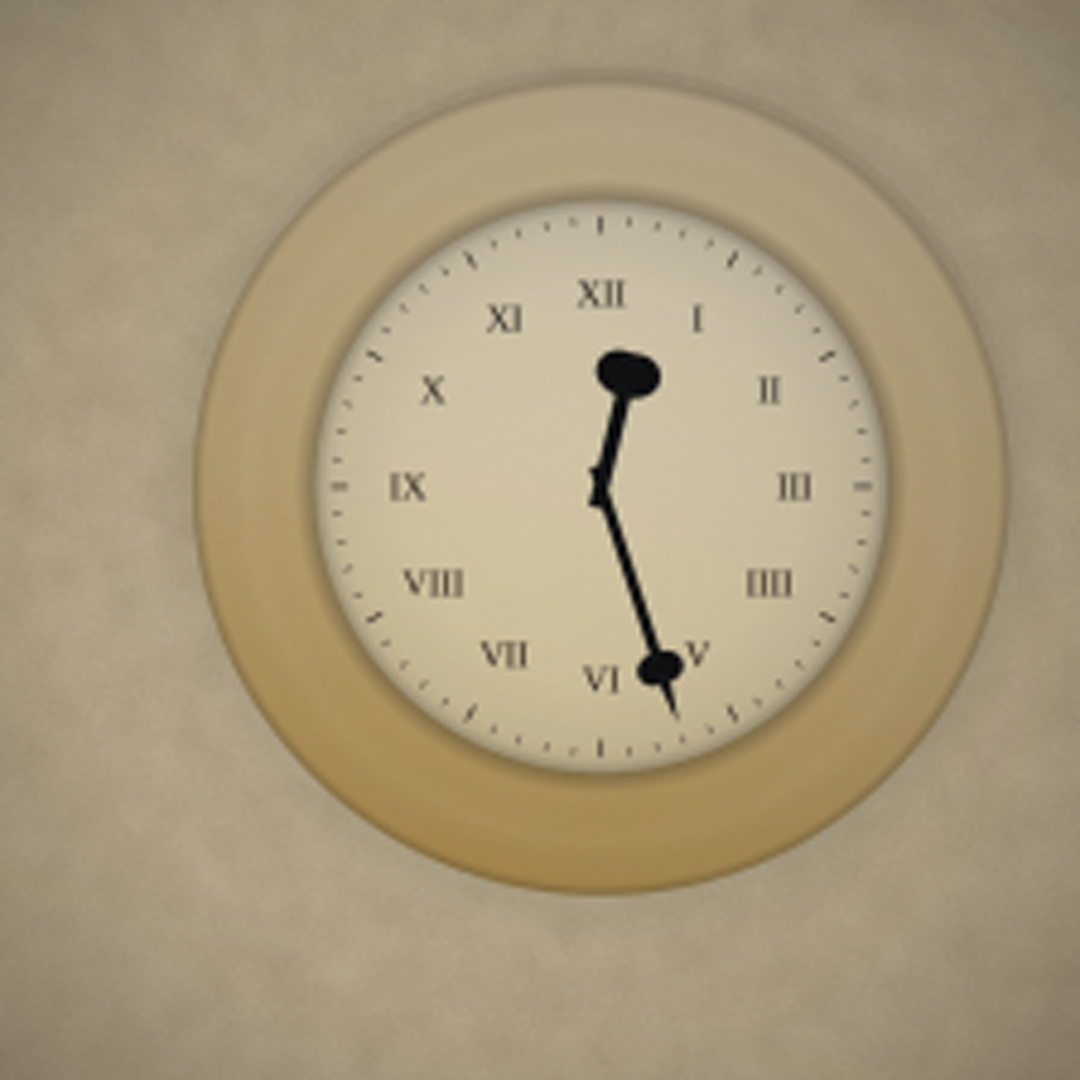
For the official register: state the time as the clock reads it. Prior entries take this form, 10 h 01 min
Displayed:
12 h 27 min
